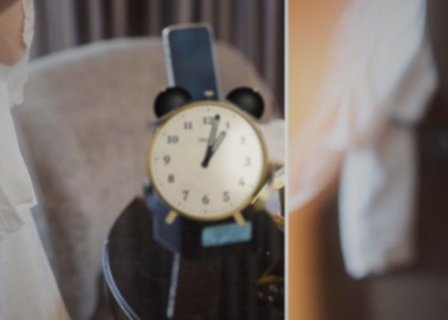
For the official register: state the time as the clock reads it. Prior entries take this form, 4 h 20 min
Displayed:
1 h 02 min
